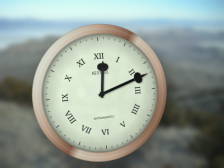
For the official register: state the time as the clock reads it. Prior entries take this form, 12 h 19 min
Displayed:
12 h 12 min
